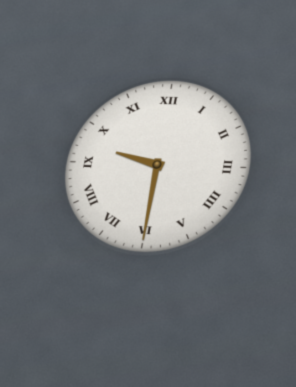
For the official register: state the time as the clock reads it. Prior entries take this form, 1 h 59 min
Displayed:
9 h 30 min
